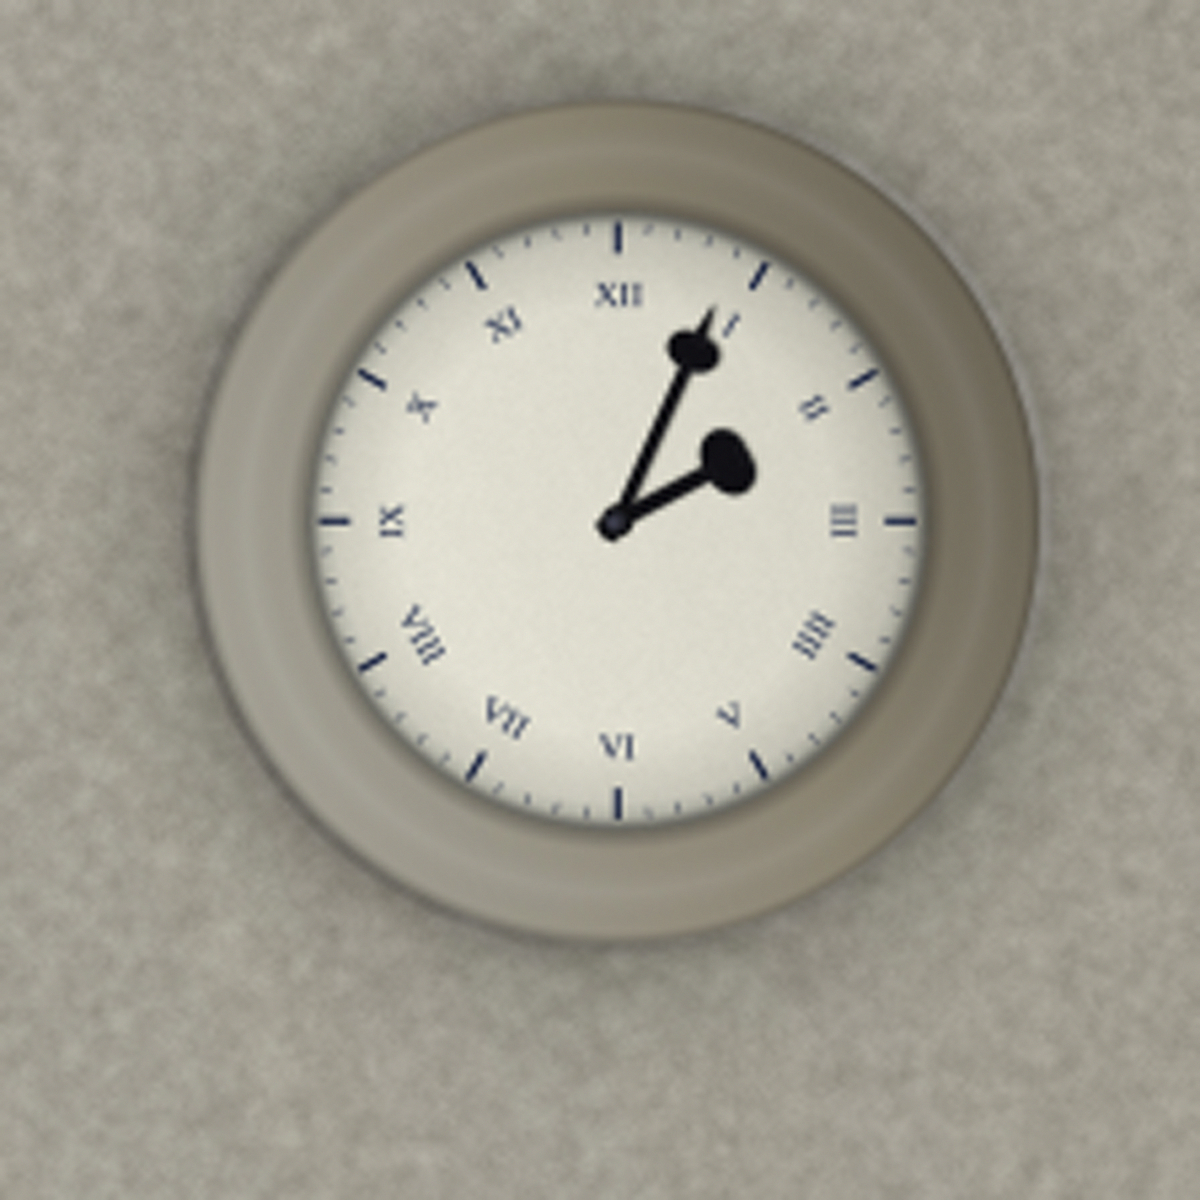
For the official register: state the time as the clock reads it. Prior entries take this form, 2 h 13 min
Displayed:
2 h 04 min
